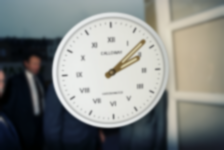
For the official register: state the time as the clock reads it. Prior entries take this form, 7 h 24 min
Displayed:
2 h 08 min
